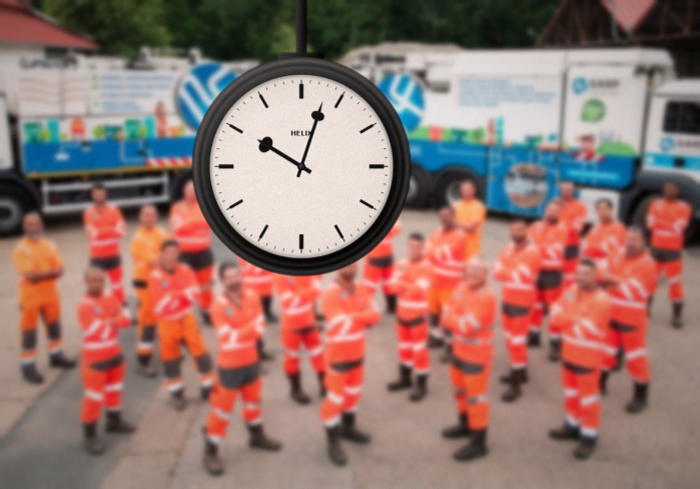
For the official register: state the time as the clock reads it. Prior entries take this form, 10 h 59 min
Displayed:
10 h 03 min
